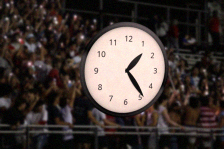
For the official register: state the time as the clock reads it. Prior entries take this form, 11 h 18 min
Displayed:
1 h 24 min
